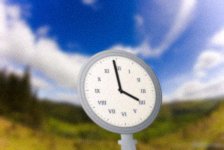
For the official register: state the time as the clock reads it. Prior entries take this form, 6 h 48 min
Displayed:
3 h 59 min
